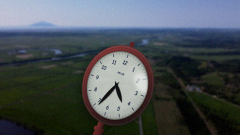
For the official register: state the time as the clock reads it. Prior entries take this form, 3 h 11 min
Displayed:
4 h 34 min
